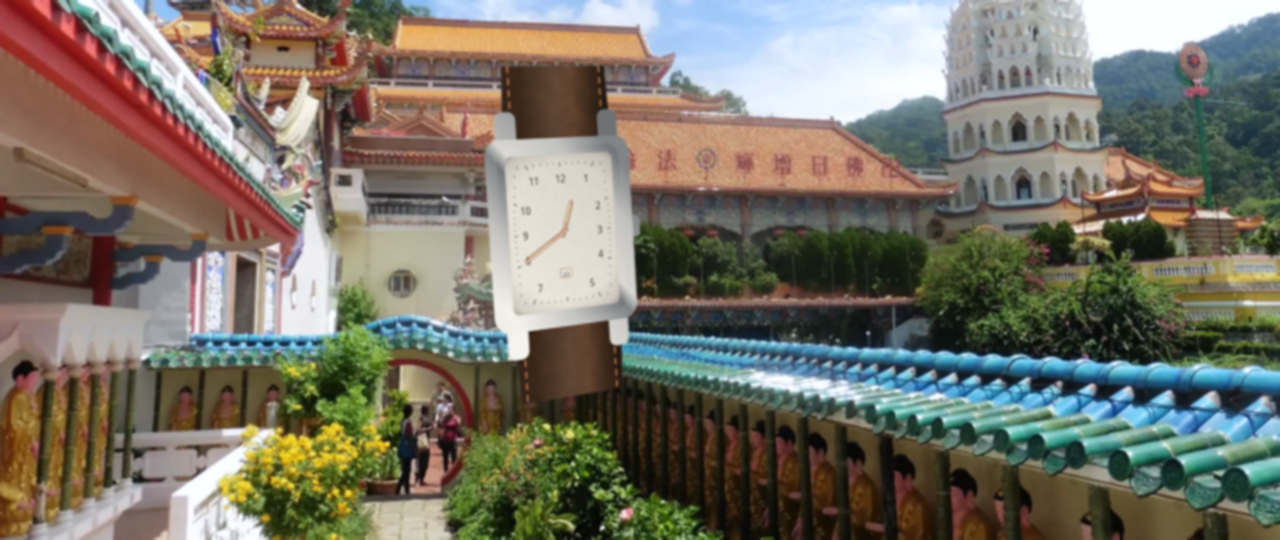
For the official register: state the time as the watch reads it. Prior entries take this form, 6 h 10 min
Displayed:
12 h 40 min
